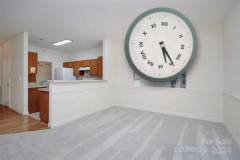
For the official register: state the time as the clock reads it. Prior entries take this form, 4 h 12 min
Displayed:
5 h 24 min
